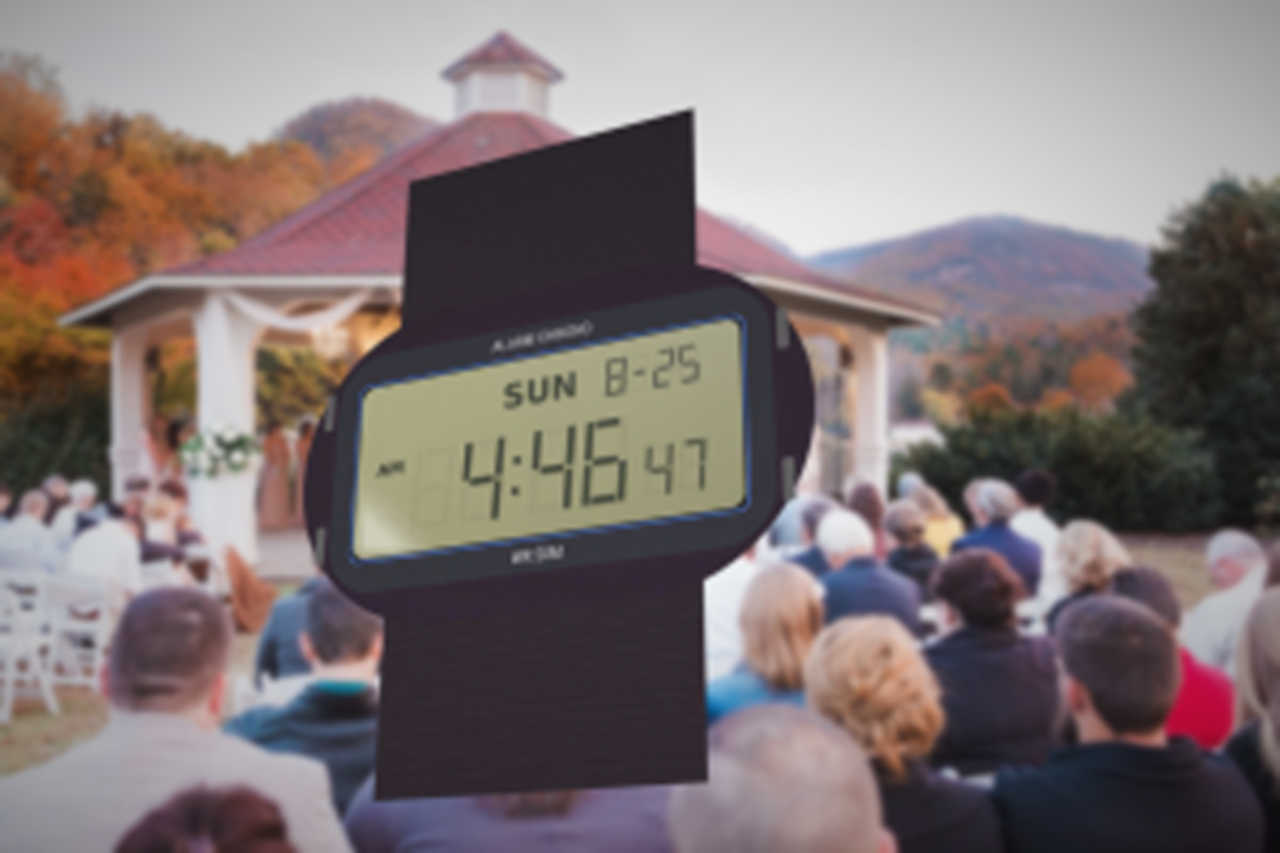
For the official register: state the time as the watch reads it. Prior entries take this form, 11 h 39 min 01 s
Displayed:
4 h 46 min 47 s
